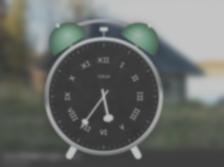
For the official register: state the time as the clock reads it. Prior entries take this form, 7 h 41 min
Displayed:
5 h 36 min
